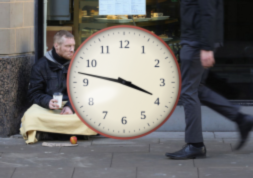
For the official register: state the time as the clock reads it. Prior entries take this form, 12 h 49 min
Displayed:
3 h 47 min
